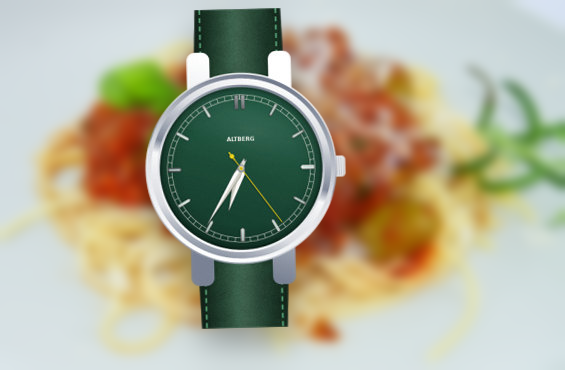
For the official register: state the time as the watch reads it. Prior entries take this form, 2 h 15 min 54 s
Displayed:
6 h 35 min 24 s
